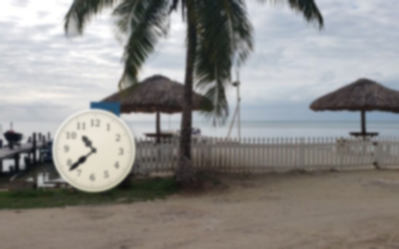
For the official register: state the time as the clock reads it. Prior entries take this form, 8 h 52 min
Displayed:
10 h 38 min
